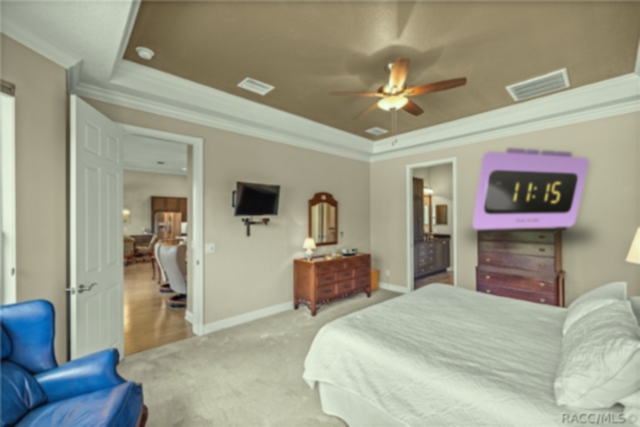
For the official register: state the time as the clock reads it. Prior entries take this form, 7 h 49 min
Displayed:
11 h 15 min
